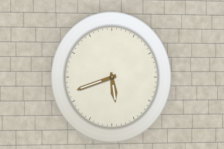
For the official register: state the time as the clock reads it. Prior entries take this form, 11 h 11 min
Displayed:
5 h 42 min
